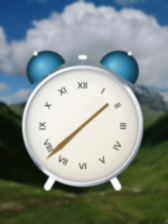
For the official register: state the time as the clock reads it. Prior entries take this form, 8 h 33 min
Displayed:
1 h 38 min
